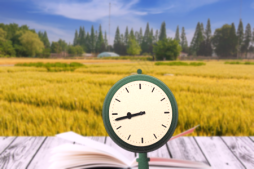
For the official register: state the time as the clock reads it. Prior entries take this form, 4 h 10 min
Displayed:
8 h 43 min
